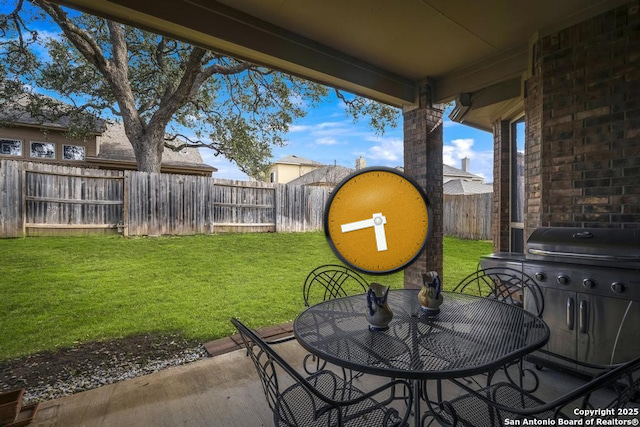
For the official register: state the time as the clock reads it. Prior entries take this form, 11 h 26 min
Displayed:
5 h 43 min
